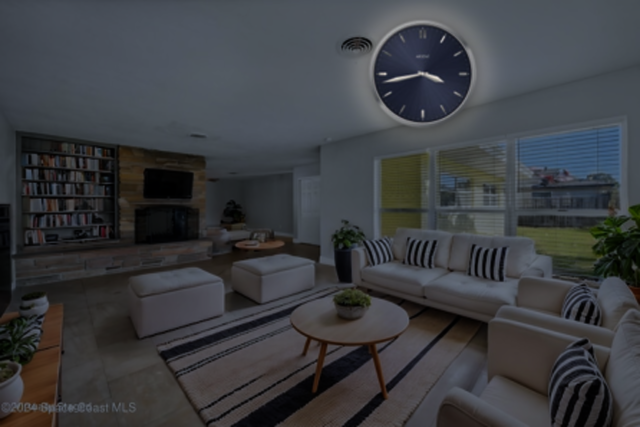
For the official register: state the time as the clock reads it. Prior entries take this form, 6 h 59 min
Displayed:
3 h 43 min
